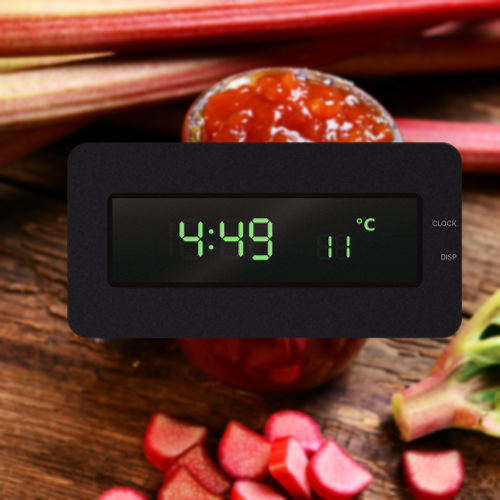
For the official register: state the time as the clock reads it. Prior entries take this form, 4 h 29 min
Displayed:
4 h 49 min
